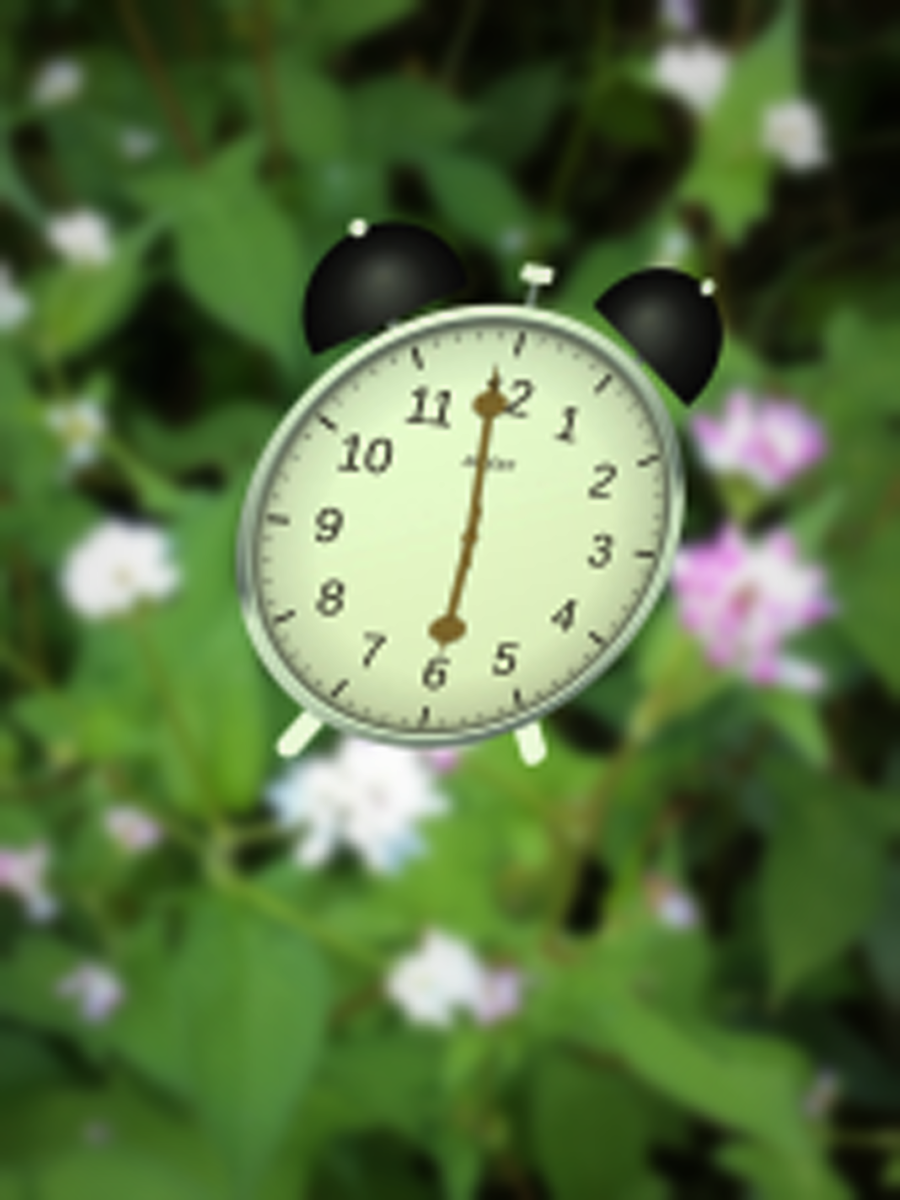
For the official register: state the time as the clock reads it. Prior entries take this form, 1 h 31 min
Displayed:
5 h 59 min
